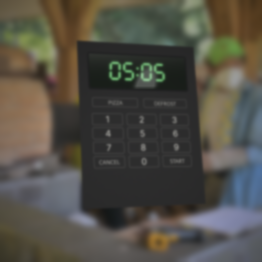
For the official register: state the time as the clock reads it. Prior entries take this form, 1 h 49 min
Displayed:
5 h 05 min
